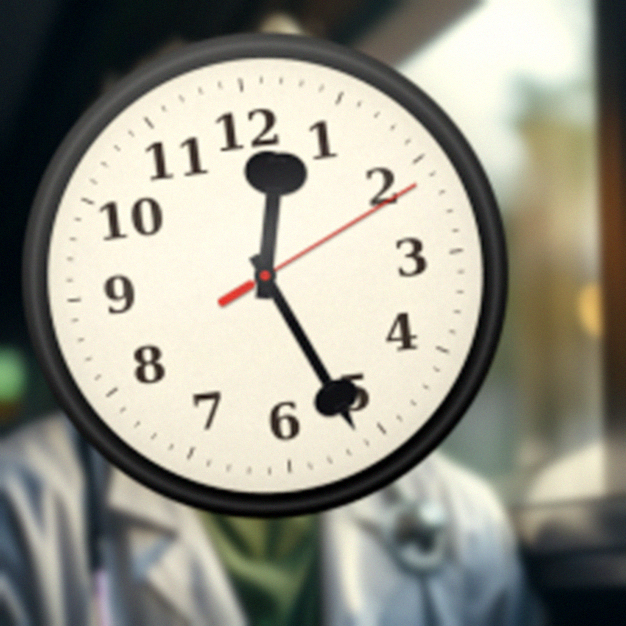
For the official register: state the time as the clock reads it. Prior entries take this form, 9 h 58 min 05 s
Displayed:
12 h 26 min 11 s
